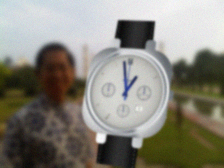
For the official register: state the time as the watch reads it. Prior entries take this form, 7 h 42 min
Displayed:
12 h 58 min
